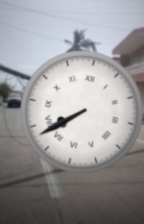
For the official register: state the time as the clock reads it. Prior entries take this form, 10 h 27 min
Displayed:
7 h 38 min
